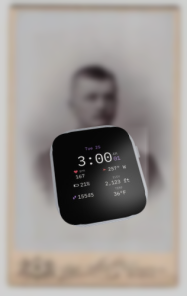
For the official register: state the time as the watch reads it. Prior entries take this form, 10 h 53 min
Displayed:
3 h 00 min
